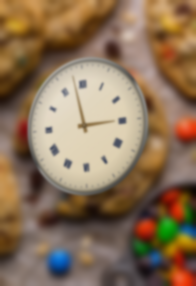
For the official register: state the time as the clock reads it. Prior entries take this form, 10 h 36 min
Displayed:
2 h 58 min
